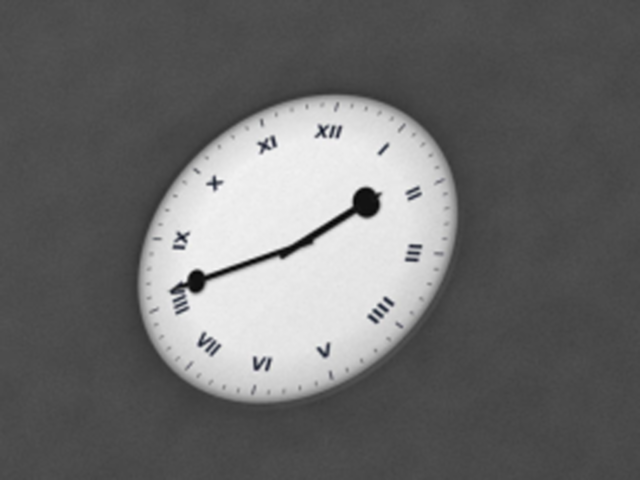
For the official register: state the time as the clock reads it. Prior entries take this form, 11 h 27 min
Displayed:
1 h 41 min
